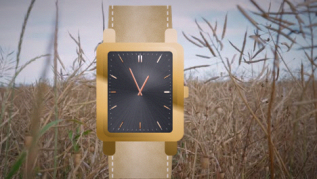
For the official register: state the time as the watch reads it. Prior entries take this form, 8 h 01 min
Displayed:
12 h 56 min
